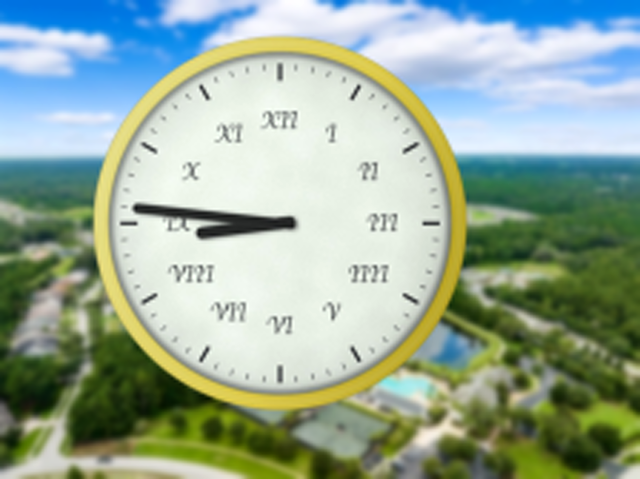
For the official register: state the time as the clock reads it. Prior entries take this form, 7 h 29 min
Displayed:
8 h 46 min
